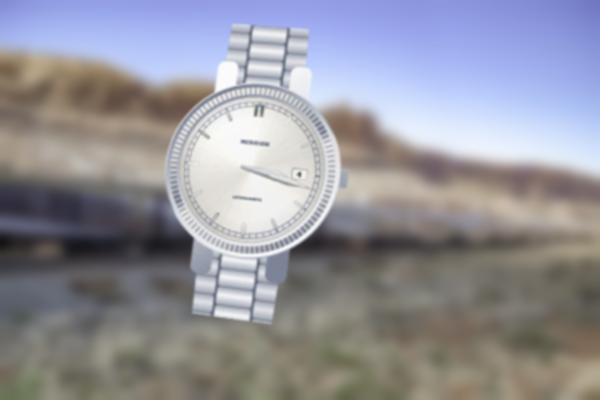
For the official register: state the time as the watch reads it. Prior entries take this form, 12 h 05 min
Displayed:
3 h 17 min
